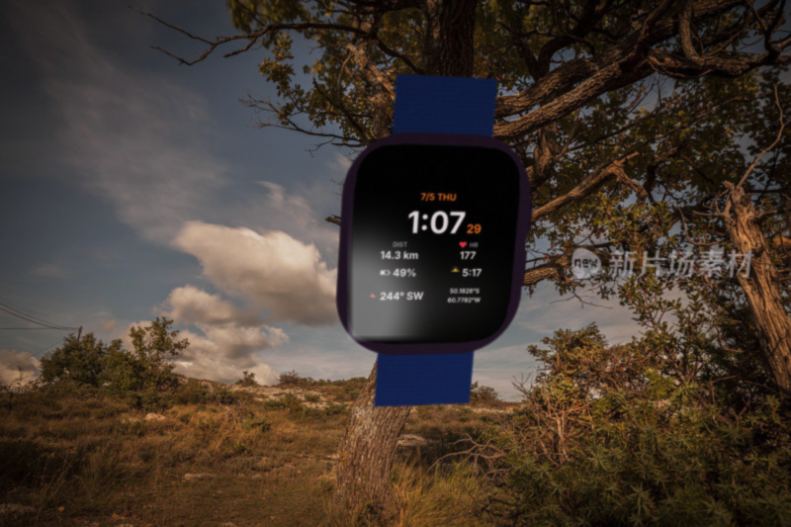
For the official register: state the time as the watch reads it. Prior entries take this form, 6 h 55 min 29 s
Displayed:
1 h 07 min 29 s
